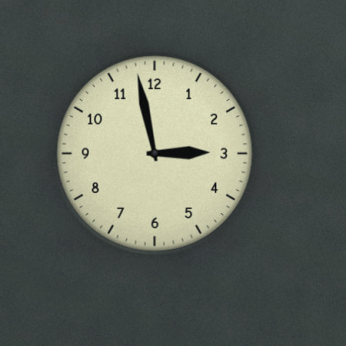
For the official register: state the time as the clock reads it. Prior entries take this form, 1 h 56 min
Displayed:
2 h 58 min
